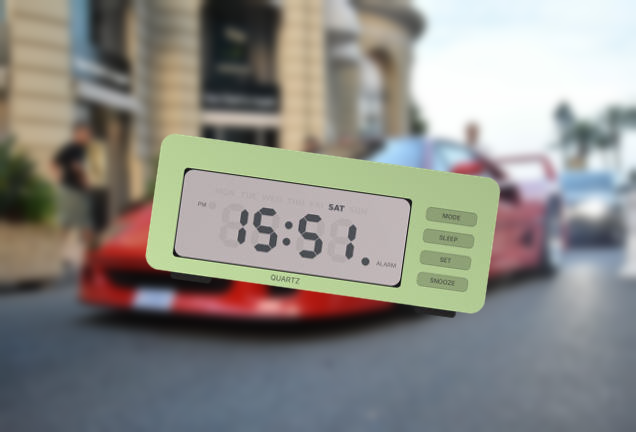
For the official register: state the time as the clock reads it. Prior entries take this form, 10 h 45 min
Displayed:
15 h 51 min
